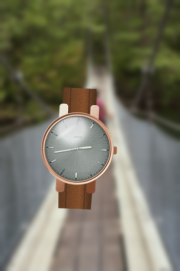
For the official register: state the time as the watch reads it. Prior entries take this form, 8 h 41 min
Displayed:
2 h 43 min
